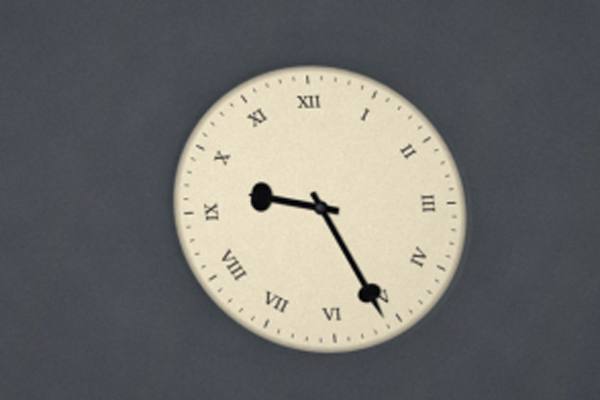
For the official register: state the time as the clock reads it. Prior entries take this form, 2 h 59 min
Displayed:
9 h 26 min
